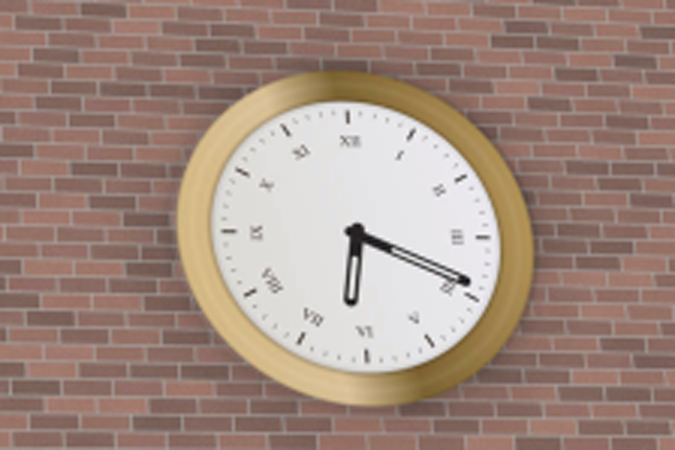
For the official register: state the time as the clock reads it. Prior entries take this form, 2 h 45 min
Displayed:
6 h 19 min
